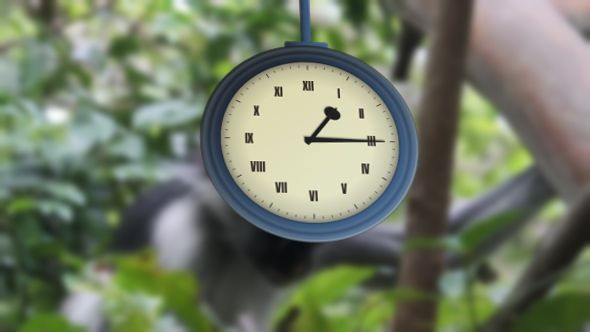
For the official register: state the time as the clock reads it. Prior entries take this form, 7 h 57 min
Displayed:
1 h 15 min
